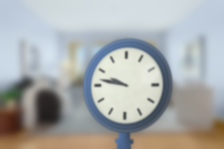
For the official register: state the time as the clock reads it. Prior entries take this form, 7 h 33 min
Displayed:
9 h 47 min
